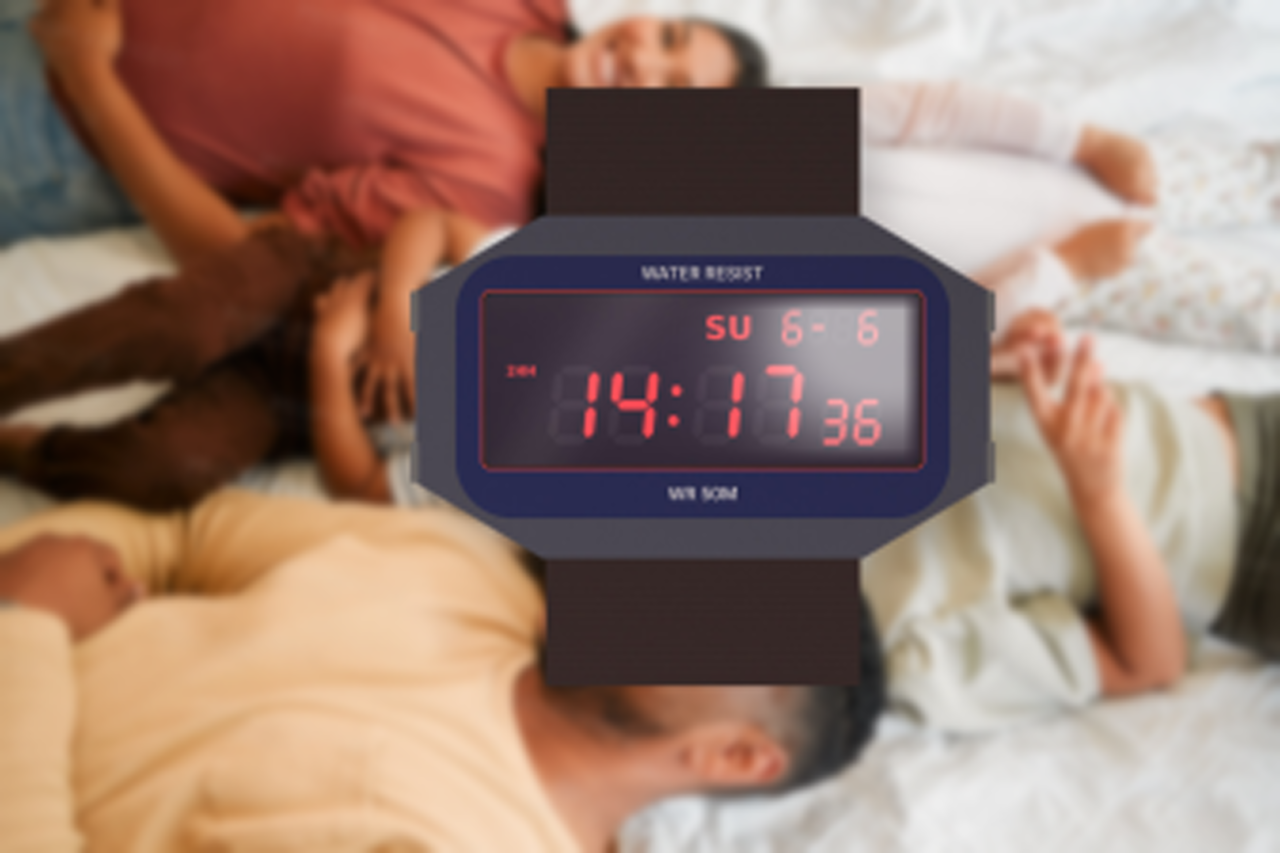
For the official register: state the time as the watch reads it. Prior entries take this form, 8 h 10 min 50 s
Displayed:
14 h 17 min 36 s
